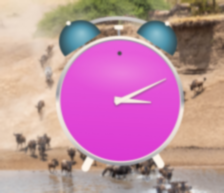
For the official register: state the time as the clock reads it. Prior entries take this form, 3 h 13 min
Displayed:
3 h 11 min
